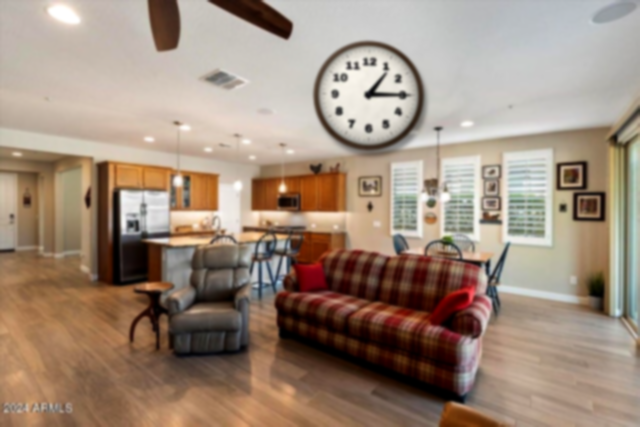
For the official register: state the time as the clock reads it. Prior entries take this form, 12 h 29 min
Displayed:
1 h 15 min
